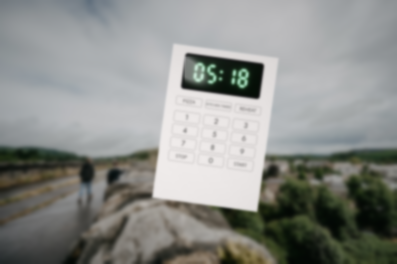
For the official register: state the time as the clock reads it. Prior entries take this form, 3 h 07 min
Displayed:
5 h 18 min
